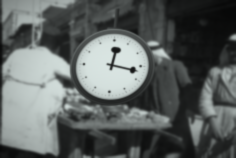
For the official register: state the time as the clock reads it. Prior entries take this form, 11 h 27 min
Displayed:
12 h 17 min
